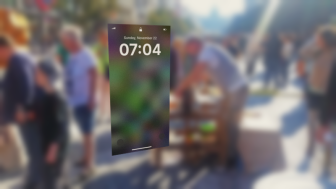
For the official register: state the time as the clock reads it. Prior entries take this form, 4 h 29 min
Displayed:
7 h 04 min
